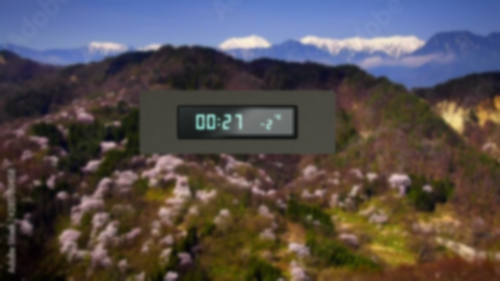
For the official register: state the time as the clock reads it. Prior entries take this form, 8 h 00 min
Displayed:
0 h 27 min
